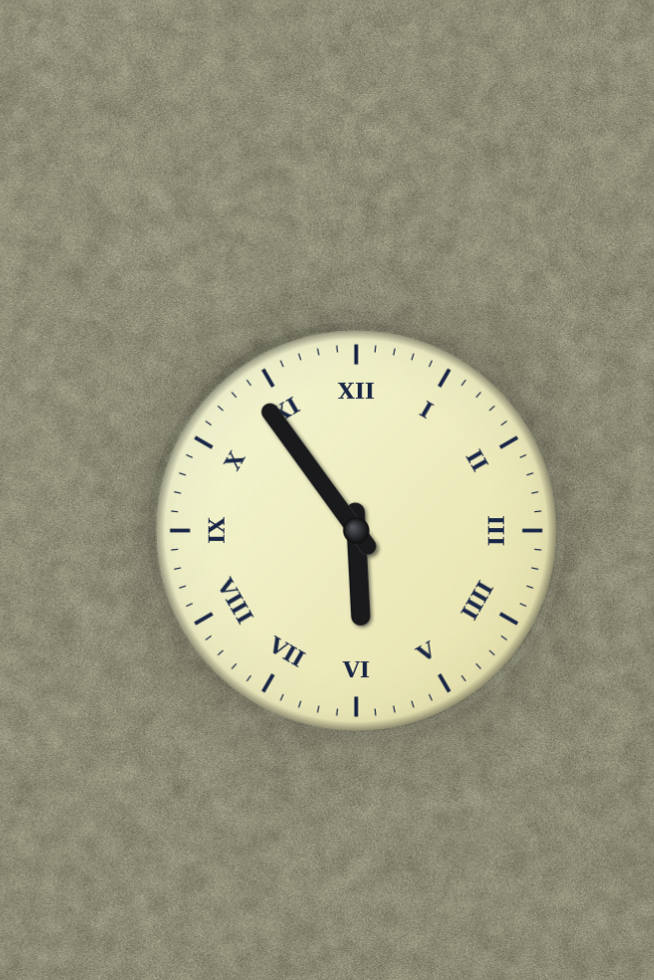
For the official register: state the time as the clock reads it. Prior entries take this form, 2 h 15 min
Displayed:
5 h 54 min
